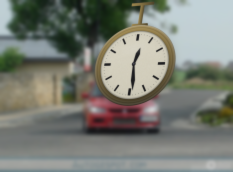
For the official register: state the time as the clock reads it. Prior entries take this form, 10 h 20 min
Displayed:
12 h 29 min
